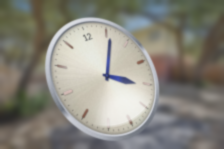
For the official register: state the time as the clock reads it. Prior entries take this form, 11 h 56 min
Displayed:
4 h 06 min
